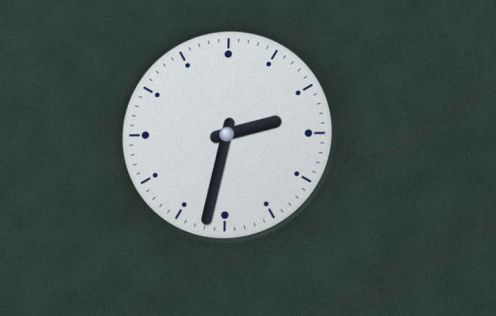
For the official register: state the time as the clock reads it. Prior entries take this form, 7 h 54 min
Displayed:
2 h 32 min
